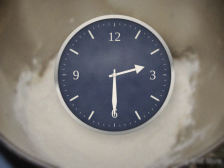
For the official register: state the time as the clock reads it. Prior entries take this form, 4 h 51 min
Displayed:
2 h 30 min
